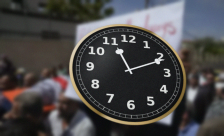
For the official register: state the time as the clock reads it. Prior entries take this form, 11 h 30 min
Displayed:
11 h 11 min
